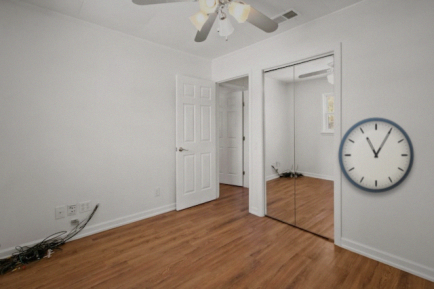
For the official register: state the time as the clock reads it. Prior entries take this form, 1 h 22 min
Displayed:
11 h 05 min
